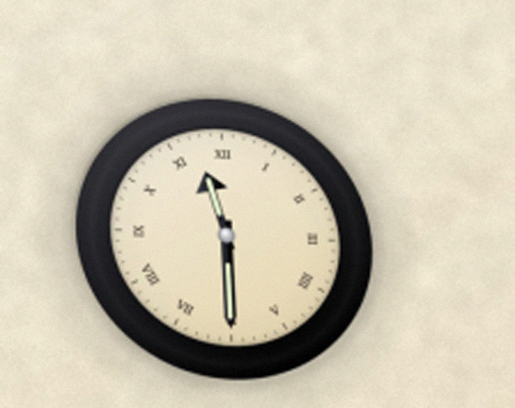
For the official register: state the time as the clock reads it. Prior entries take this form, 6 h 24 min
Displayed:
11 h 30 min
